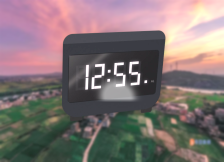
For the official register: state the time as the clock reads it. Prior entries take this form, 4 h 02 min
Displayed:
12 h 55 min
